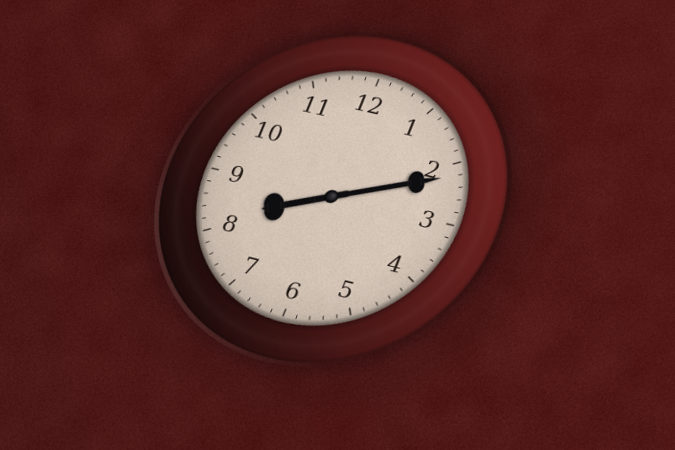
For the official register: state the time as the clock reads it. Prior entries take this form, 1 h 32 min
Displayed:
8 h 11 min
